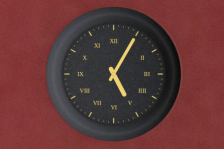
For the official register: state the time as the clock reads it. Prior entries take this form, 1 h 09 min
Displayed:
5 h 05 min
